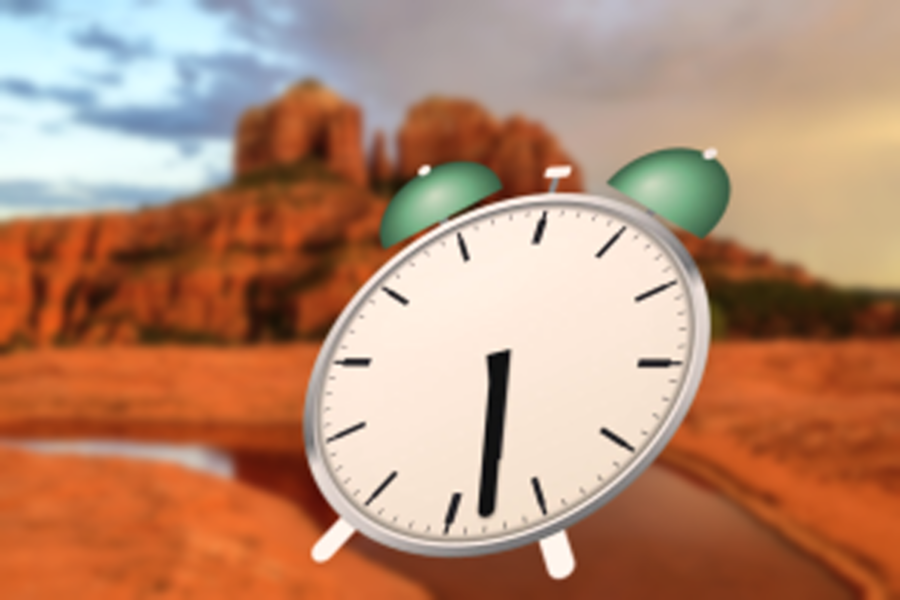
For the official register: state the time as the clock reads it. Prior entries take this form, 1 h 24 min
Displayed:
5 h 28 min
